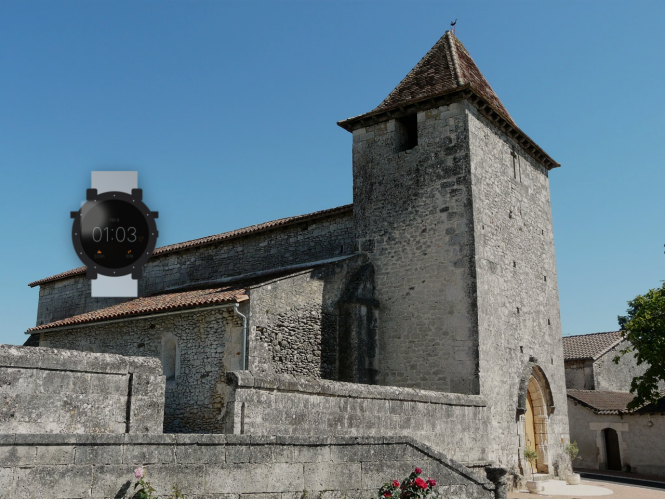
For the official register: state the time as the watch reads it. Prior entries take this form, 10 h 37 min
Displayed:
1 h 03 min
